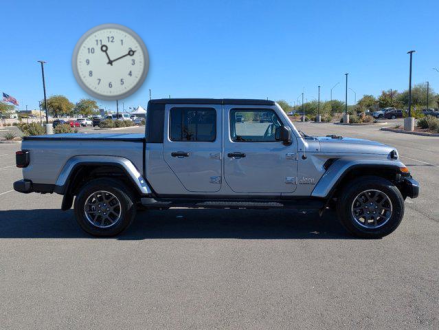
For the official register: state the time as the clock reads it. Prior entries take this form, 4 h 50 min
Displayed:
11 h 11 min
